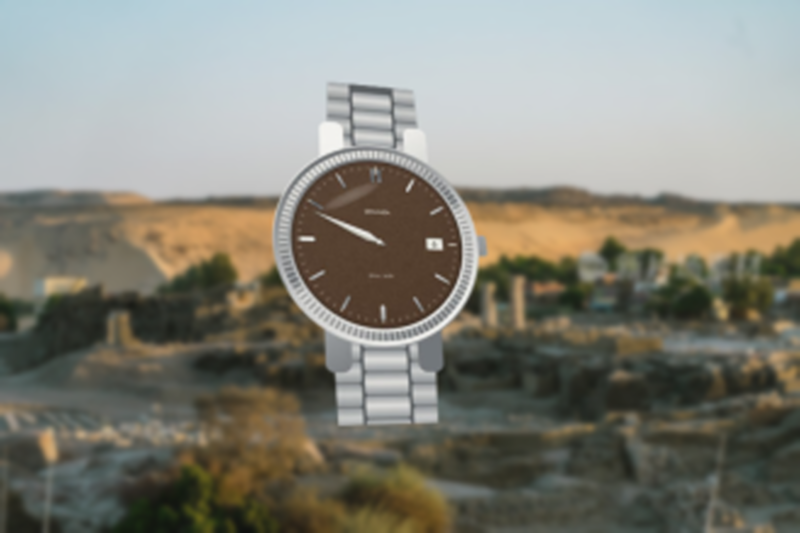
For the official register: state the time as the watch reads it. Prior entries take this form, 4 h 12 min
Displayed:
9 h 49 min
